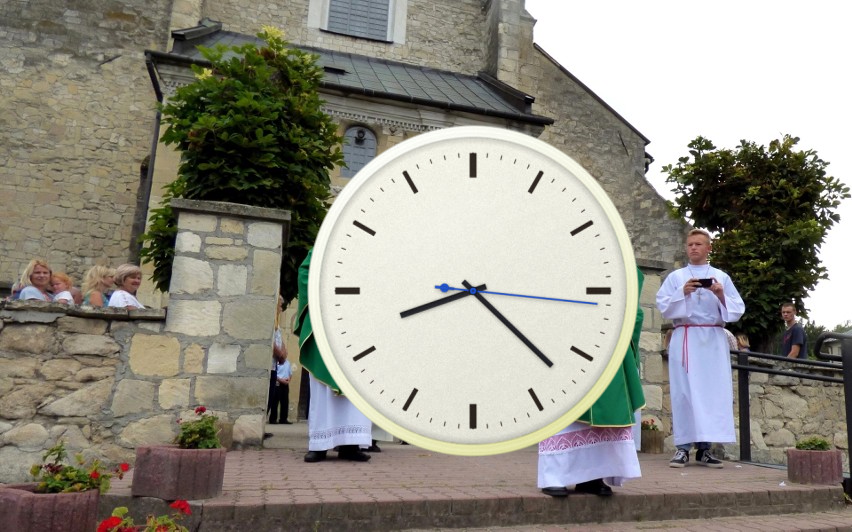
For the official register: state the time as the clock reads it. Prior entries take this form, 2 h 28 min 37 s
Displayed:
8 h 22 min 16 s
